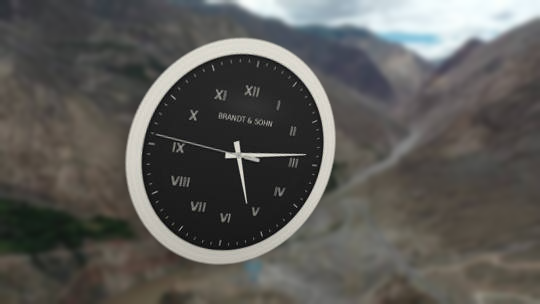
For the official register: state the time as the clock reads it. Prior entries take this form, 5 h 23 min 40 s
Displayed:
5 h 13 min 46 s
